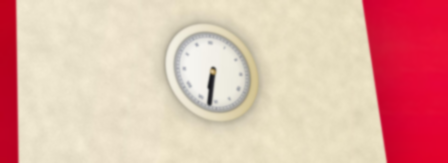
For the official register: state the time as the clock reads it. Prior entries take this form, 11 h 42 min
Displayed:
6 h 32 min
